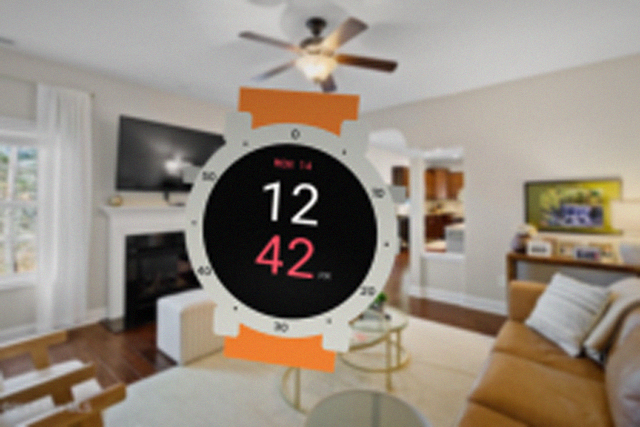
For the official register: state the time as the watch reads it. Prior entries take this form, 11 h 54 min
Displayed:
12 h 42 min
